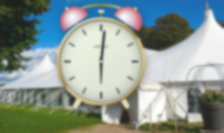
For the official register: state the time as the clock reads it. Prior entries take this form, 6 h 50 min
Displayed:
6 h 01 min
